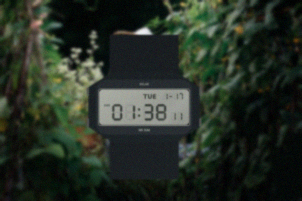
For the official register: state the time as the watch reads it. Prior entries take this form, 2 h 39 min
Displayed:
1 h 38 min
